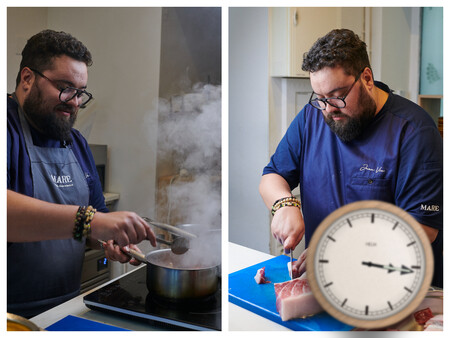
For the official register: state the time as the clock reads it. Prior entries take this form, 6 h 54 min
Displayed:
3 h 16 min
